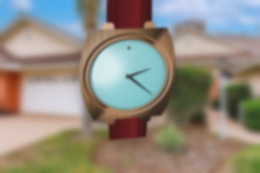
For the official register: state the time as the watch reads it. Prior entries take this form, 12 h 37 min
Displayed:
2 h 22 min
